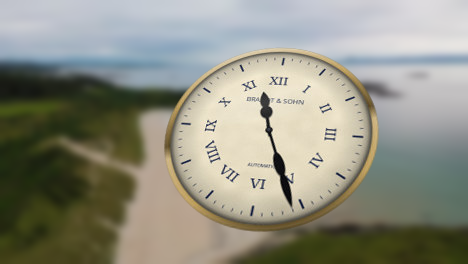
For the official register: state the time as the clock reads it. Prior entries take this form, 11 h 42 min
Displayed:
11 h 26 min
